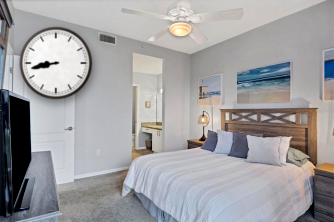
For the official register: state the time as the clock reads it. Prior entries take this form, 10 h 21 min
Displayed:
8 h 43 min
